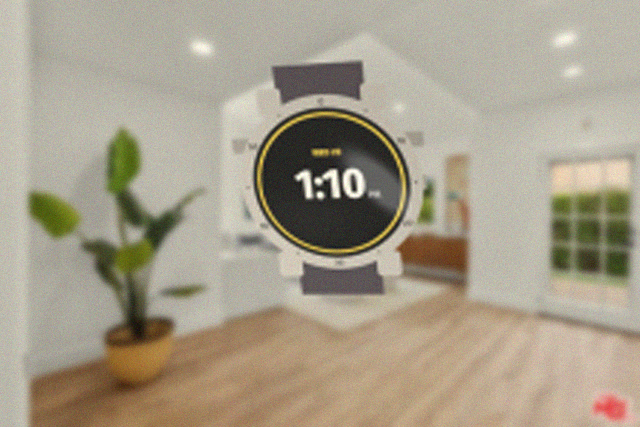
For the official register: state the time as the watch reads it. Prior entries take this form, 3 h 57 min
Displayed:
1 h 10 min
